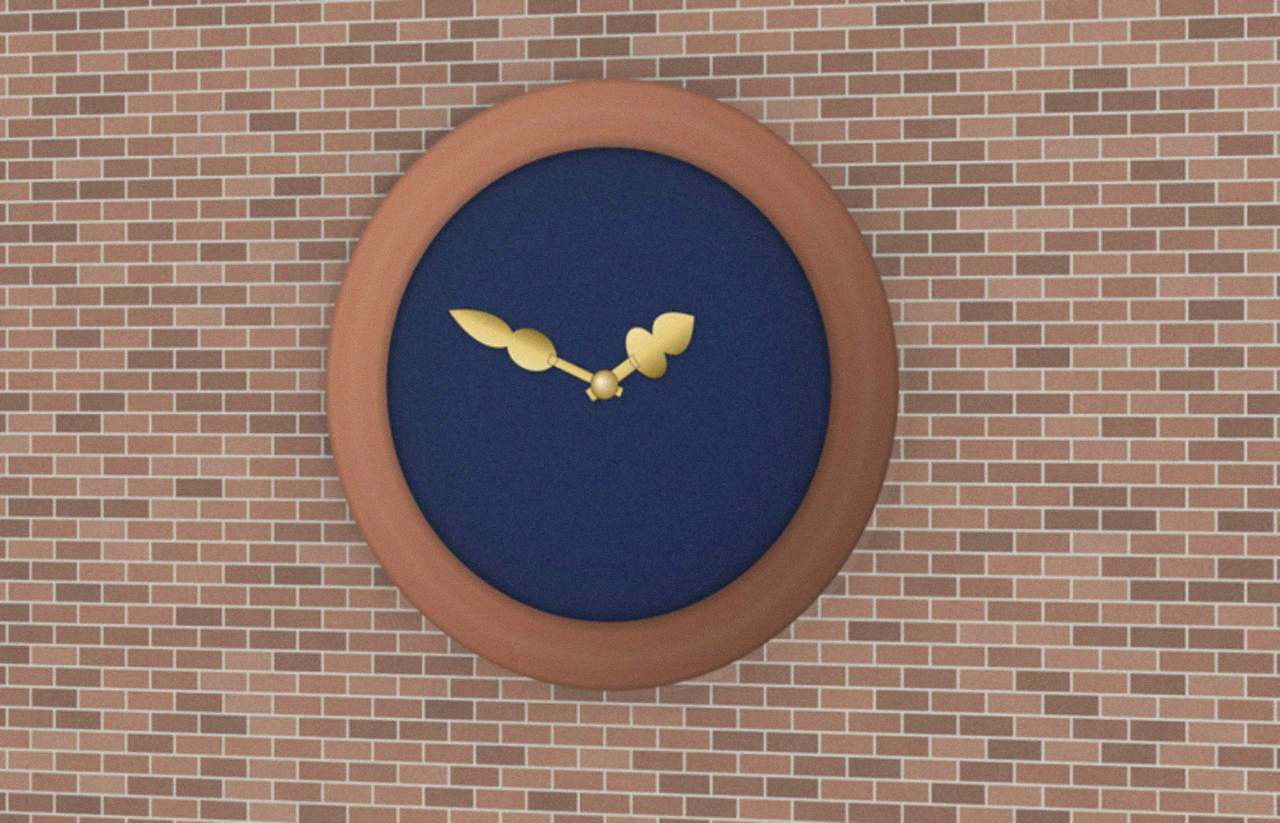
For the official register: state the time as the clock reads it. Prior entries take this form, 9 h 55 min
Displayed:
1 h 49 min
